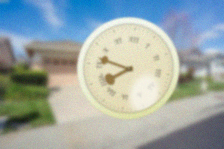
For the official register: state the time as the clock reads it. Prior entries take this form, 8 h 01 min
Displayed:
7 h 47 min
